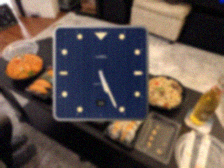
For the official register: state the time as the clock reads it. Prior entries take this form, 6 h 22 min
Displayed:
5 h 26 min
